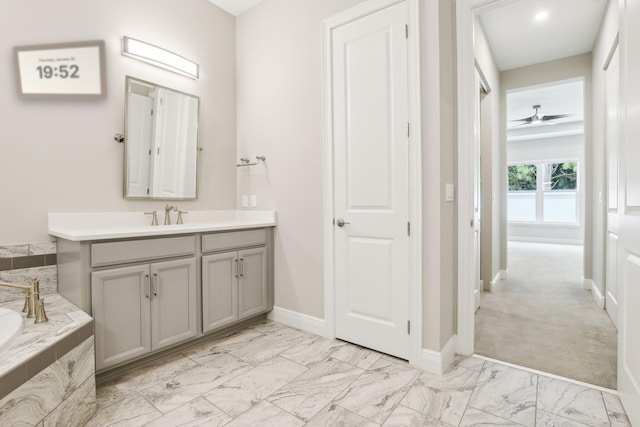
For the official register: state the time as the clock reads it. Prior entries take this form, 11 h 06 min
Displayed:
19 h 52 min
